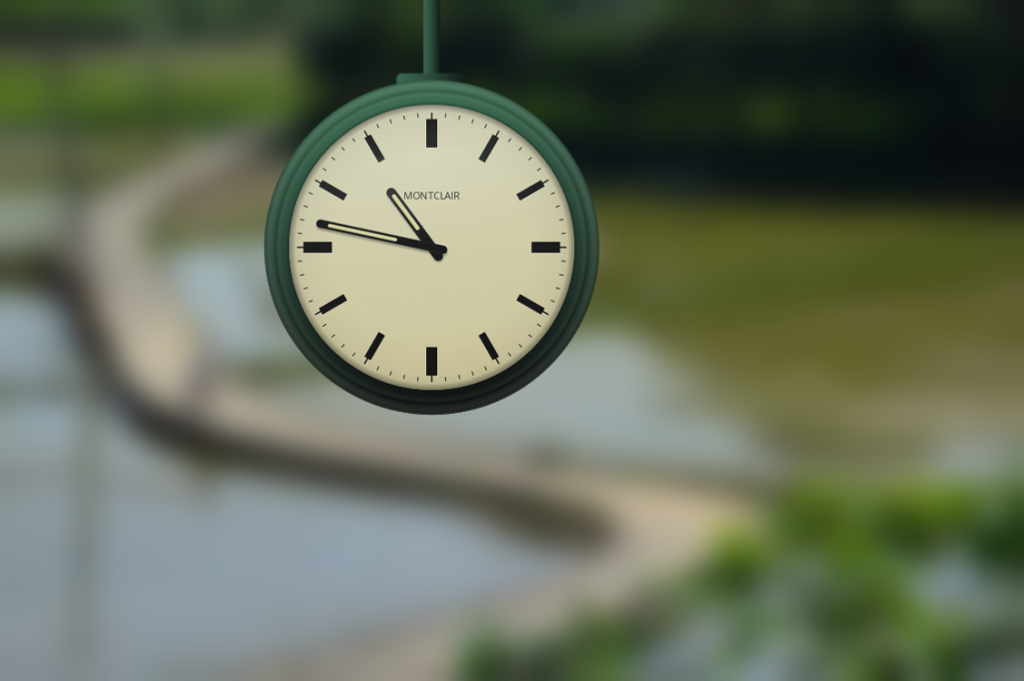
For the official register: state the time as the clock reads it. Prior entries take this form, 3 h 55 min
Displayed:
10 h 47 min
